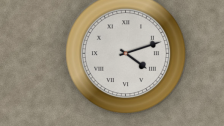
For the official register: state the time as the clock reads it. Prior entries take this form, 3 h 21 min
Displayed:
4 h 12 min
